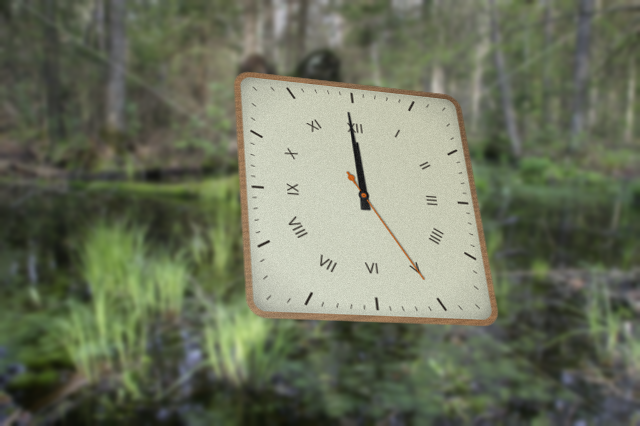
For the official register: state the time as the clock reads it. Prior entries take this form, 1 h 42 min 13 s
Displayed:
11 h 59 min 25 s
